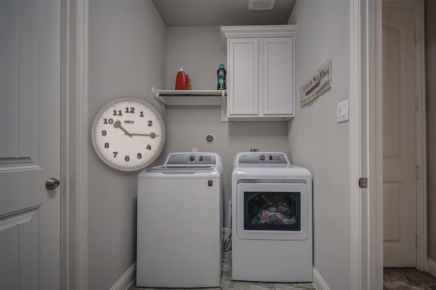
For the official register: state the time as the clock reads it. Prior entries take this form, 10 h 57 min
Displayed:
10 h 15 min
